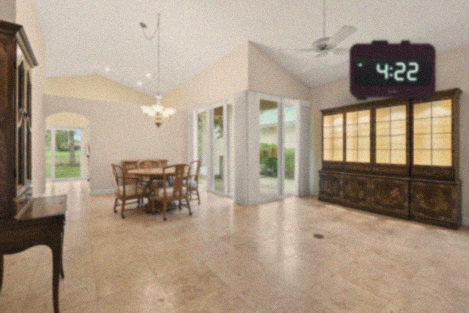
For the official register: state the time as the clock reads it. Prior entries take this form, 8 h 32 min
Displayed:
4 h 22 min
